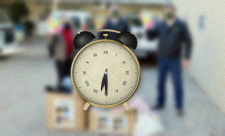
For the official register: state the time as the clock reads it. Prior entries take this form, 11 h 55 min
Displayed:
6 h 30 min
